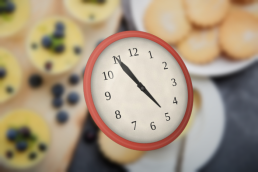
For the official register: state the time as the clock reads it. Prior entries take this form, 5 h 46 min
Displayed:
4 h 55 min
